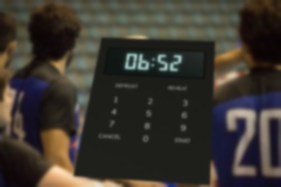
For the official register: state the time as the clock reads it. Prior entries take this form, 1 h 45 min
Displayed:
6 h 52 min
